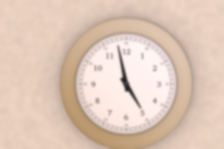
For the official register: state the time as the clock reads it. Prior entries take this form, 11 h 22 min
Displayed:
4 h 58 min
